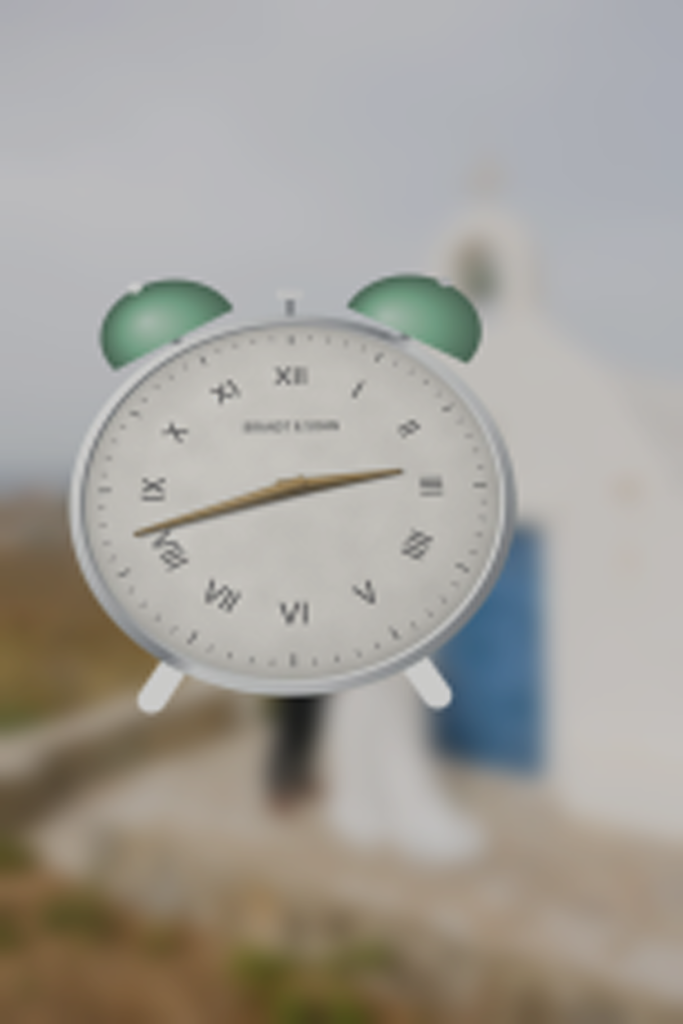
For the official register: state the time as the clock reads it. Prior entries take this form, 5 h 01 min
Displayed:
2 h 42 min
